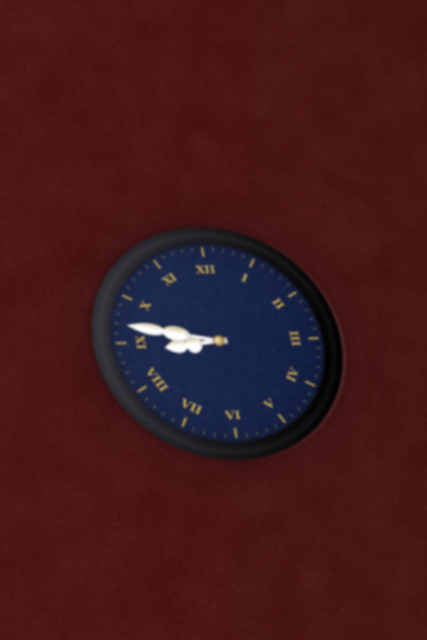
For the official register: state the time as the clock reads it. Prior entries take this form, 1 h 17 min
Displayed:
8 h 47 min
